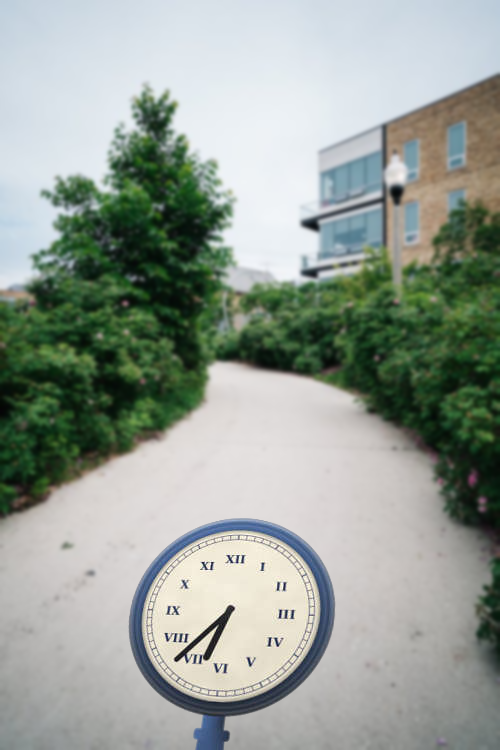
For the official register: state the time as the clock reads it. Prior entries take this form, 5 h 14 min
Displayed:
6 h 37 min
